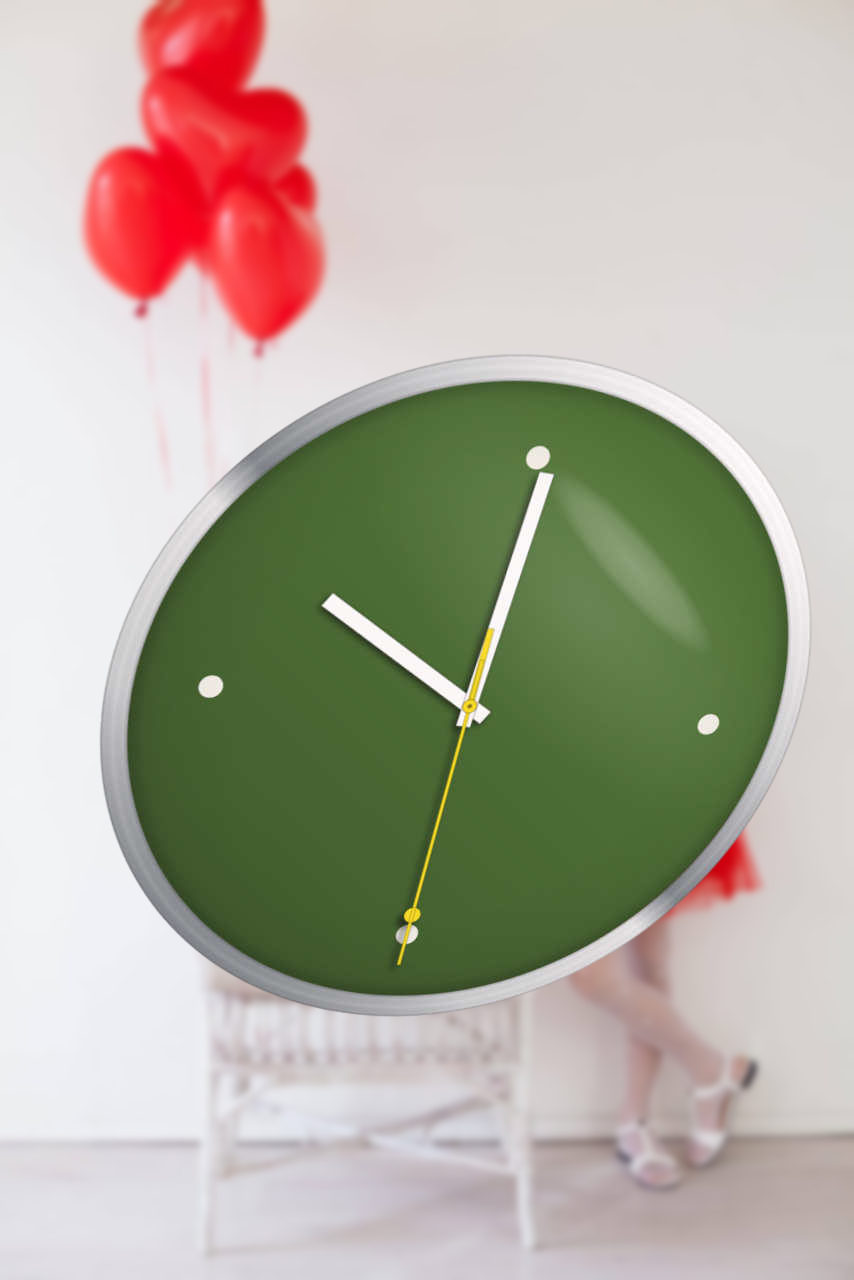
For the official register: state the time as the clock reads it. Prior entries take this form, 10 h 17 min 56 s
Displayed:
10 h 00 min 30 s
